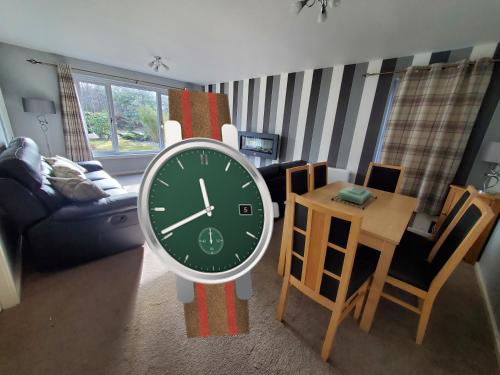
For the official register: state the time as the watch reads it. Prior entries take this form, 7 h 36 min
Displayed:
11 h 41 min
